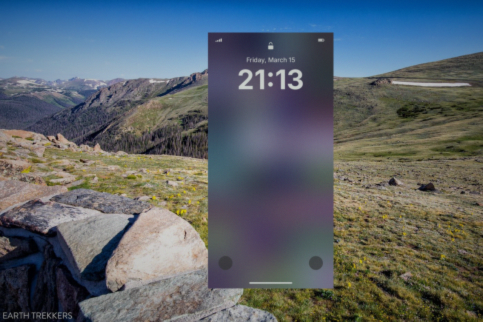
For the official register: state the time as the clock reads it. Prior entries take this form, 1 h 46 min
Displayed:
21 h 13 min
